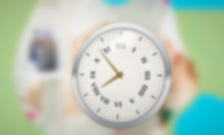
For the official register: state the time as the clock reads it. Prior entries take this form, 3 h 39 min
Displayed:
7 h 53 min
